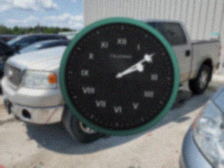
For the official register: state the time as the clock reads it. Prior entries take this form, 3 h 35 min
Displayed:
2 h 09 min
